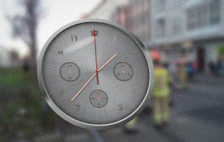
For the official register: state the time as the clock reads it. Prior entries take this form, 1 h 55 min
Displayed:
1 h 37 min
